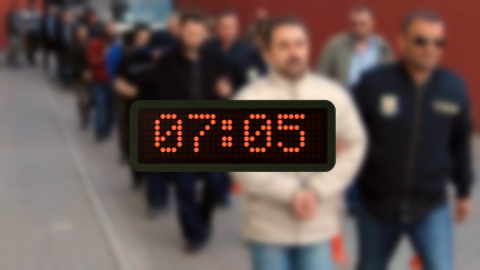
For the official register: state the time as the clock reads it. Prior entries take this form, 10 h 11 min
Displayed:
7 h 05 min
